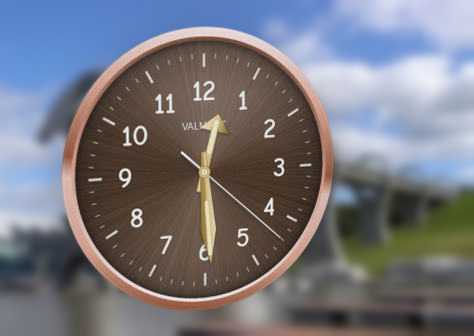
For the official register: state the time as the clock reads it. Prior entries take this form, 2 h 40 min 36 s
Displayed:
12 h 29 min 22 s
